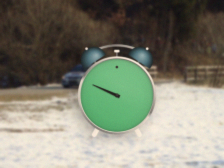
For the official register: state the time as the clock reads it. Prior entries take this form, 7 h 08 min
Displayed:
9 h 49 min
